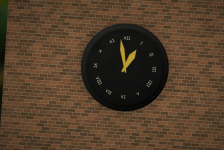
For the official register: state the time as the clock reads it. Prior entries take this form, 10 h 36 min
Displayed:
12 h 58 min
